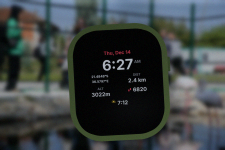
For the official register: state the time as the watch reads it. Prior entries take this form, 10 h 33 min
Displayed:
6 h 27 min
